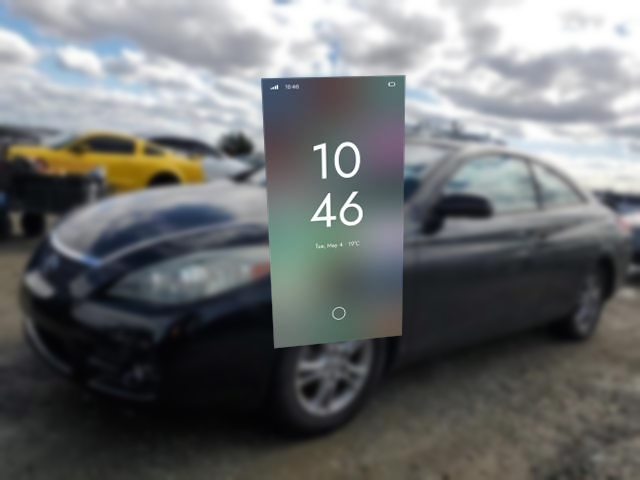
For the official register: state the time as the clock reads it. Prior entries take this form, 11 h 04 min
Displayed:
10 h 46 min
